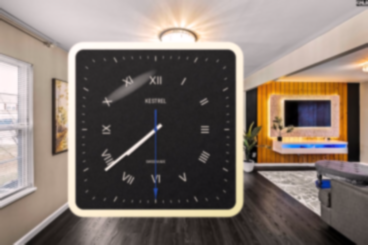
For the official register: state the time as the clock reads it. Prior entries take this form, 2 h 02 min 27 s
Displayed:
7 h 38 min 30 s
